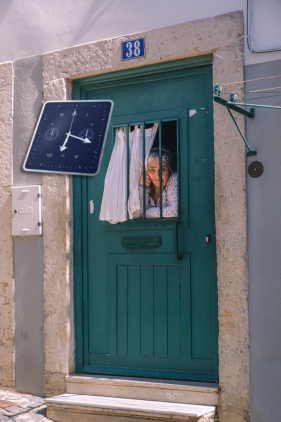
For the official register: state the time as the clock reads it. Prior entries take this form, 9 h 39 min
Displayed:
6 h 18 min
